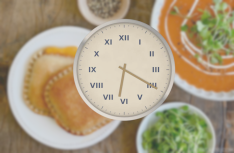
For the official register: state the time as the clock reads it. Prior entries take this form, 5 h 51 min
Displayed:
6 h 20 min
